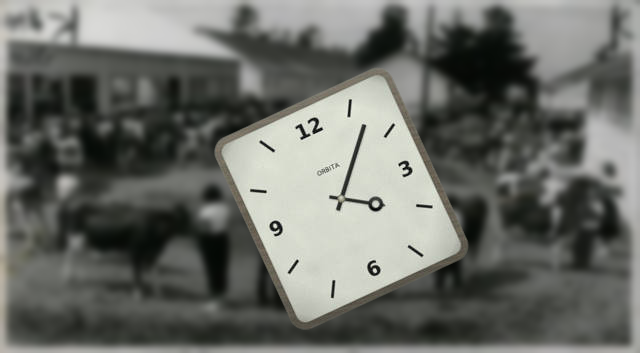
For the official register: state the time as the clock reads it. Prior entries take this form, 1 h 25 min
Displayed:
4 h 07 min
